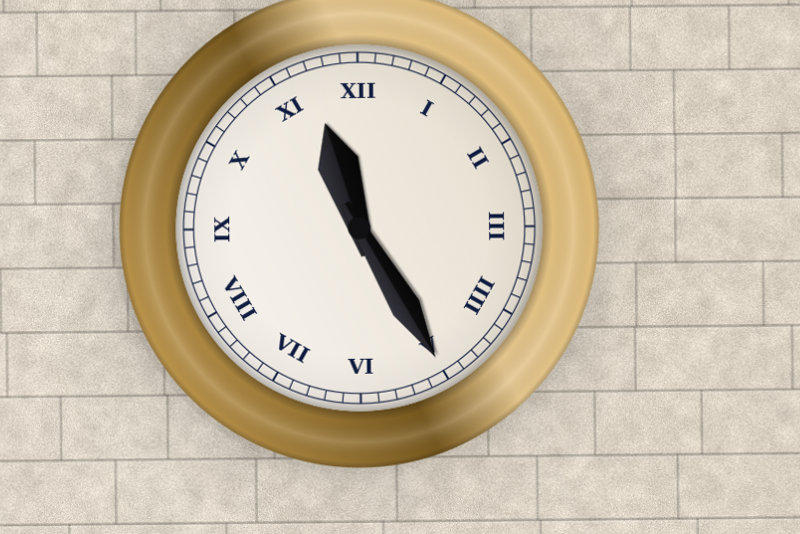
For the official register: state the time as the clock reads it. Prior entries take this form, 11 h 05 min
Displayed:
11 h 25 min
